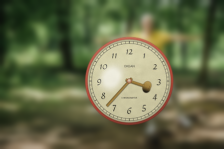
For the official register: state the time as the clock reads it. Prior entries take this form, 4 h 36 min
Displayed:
3 h 37 min
